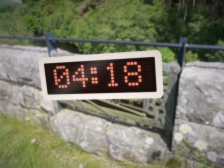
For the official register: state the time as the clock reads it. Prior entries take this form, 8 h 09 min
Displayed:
4 h 18 min
